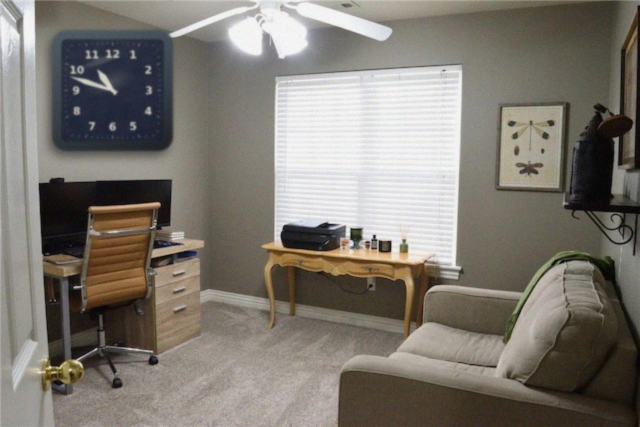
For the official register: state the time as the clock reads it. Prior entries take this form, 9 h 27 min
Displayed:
10 h 48 min
